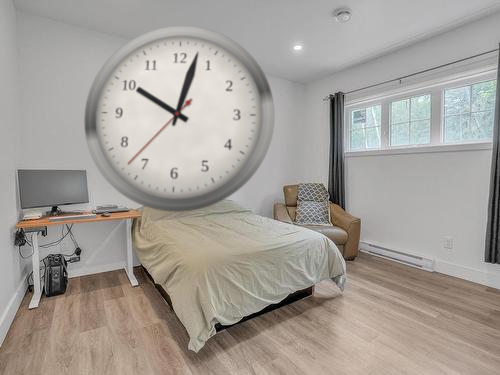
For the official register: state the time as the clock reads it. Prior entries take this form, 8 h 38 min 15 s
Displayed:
10 h 02 min 37 s
